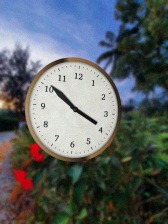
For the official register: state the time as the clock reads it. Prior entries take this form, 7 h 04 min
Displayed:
3 h 51 min
